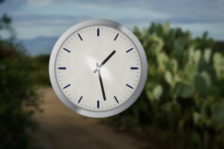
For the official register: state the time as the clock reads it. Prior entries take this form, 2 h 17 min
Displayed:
1 h 28 min
